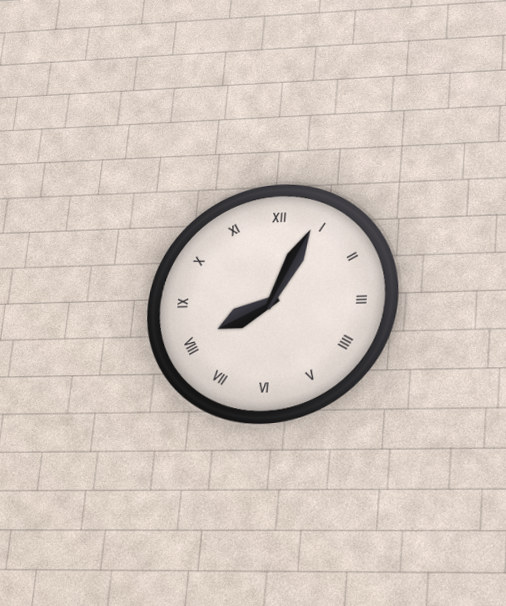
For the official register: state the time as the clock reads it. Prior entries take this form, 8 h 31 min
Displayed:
8 h 04 min
